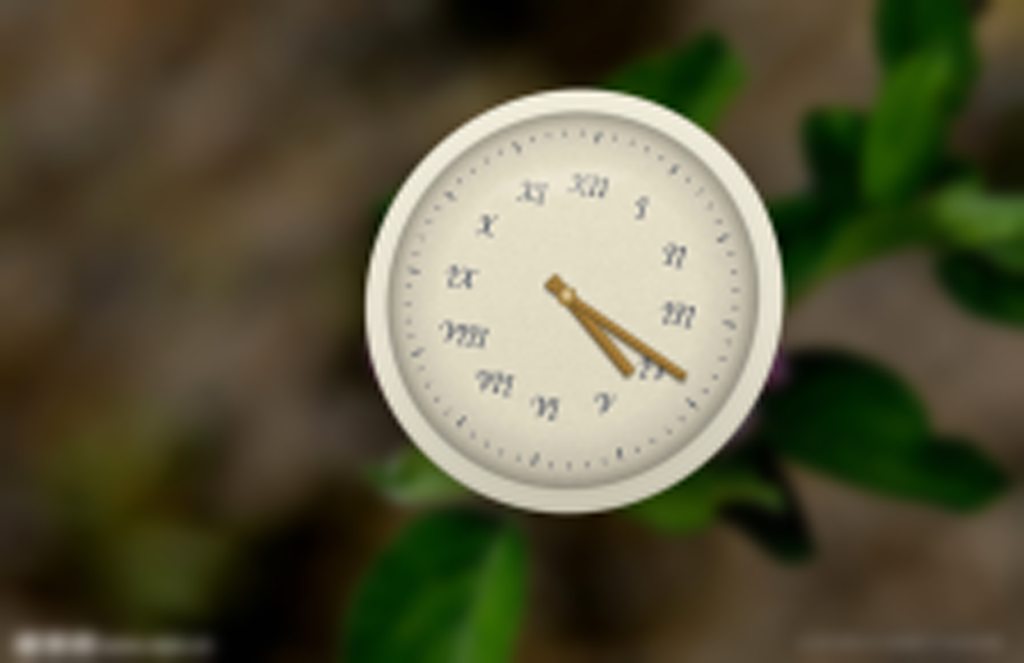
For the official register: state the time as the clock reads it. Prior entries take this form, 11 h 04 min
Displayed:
4 h 19 min
